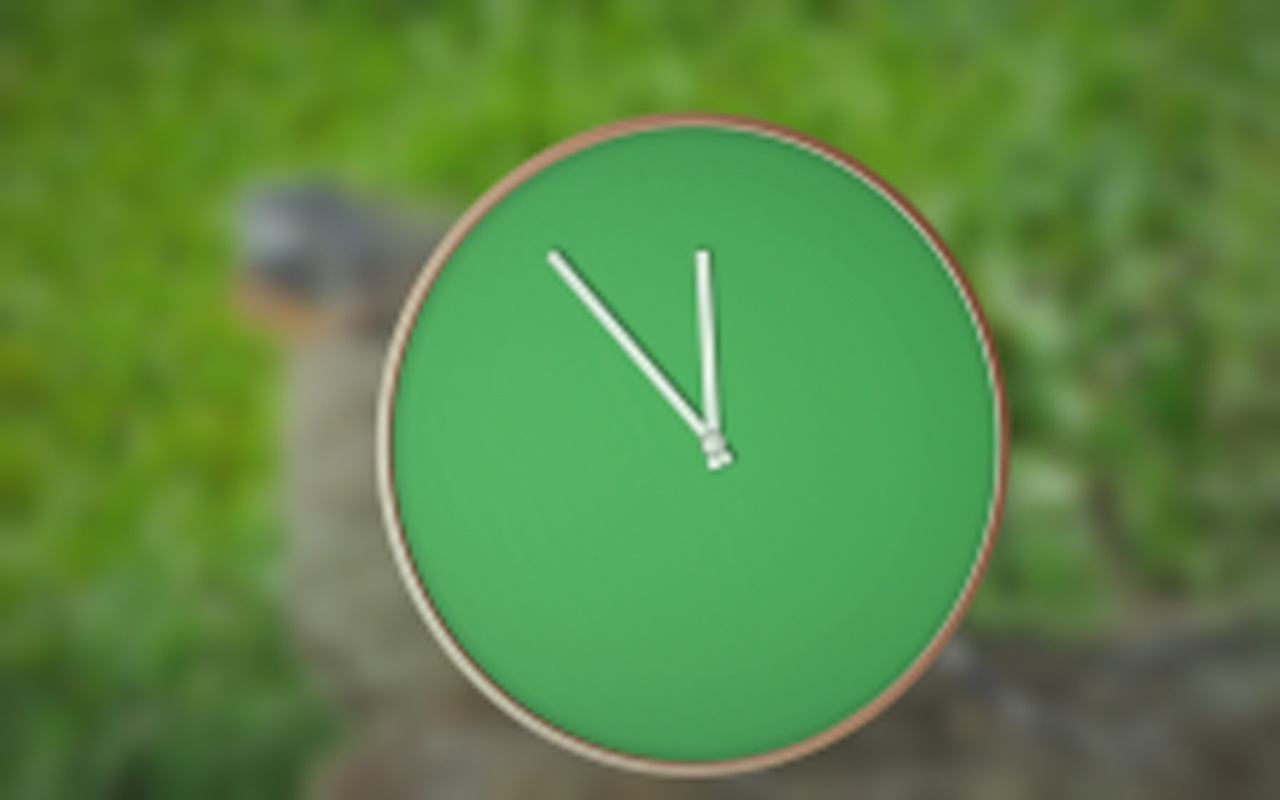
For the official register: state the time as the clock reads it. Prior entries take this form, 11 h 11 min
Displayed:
11 h 53 min
